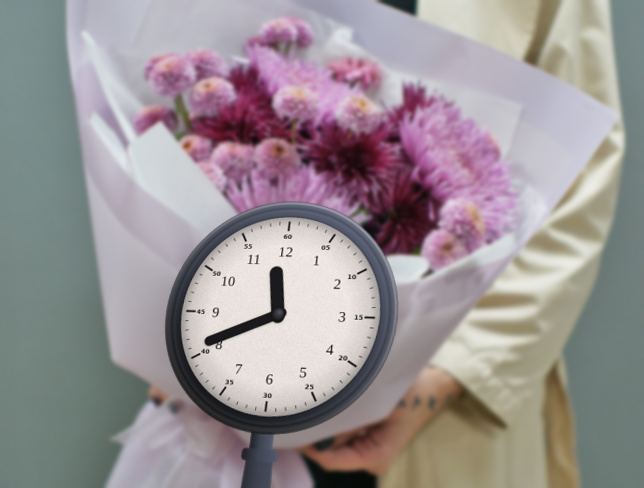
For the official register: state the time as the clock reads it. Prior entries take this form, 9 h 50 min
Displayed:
11 h 41 min
